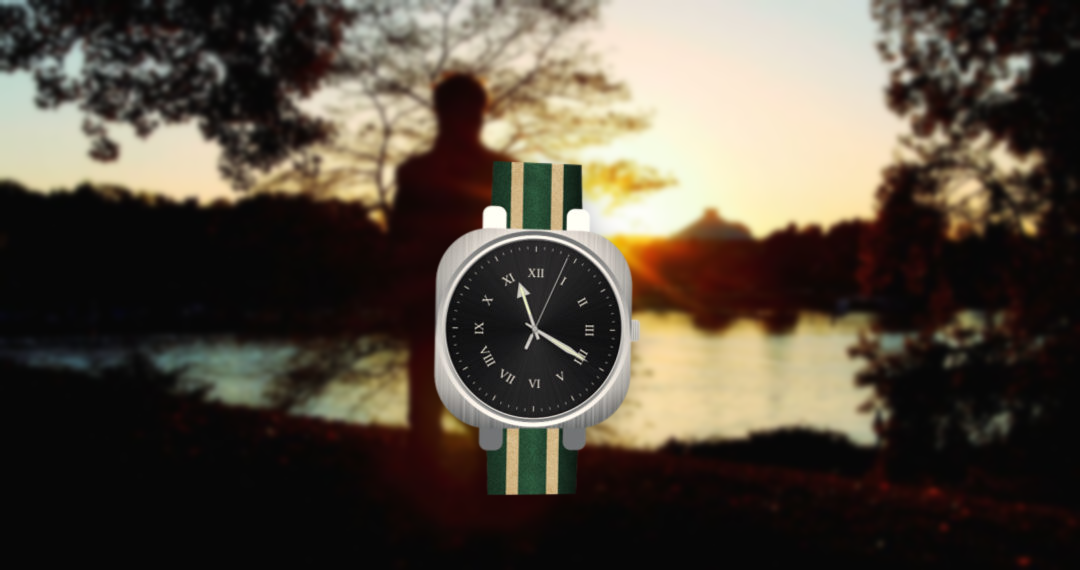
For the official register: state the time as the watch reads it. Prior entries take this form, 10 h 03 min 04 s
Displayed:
11 h 20 min 04 s
